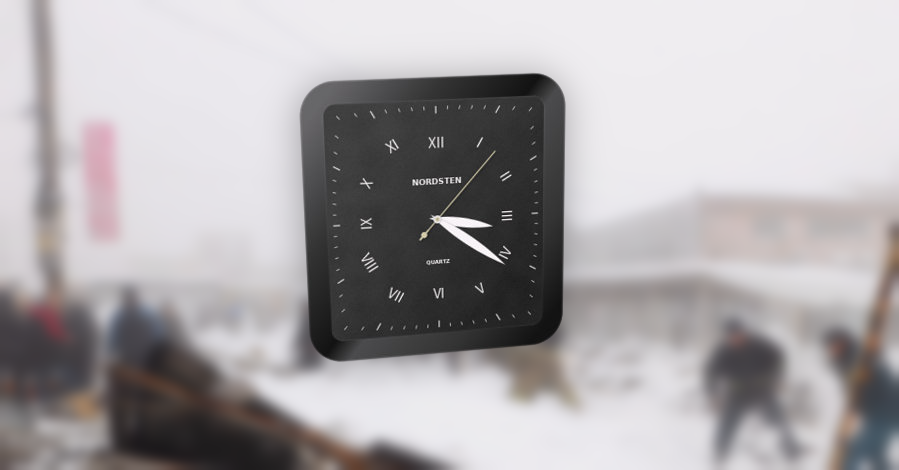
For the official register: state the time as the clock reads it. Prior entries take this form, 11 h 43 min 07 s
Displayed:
3 h 21 min 07 s
